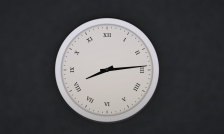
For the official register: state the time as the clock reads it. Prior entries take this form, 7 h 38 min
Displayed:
8 h 14 min
